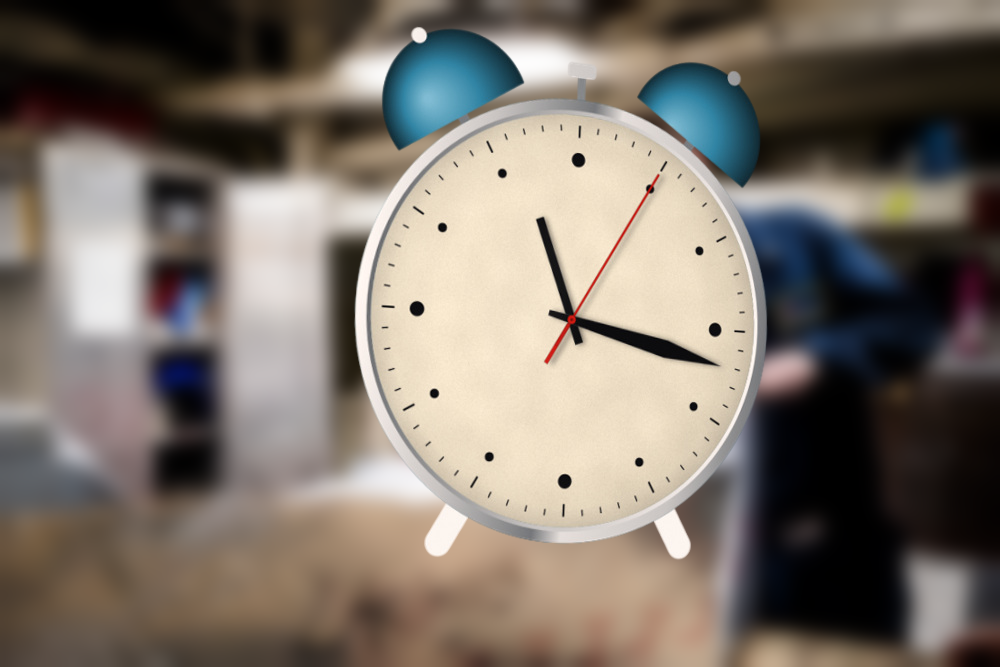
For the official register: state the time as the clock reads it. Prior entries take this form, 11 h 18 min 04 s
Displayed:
11 h 17 min 05 s
